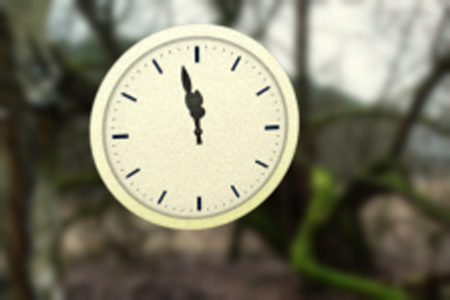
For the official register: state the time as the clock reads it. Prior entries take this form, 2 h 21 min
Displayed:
11 h 58 min
